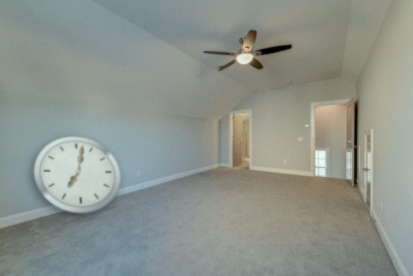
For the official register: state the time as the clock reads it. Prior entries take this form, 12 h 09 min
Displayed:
7 h 02 min
